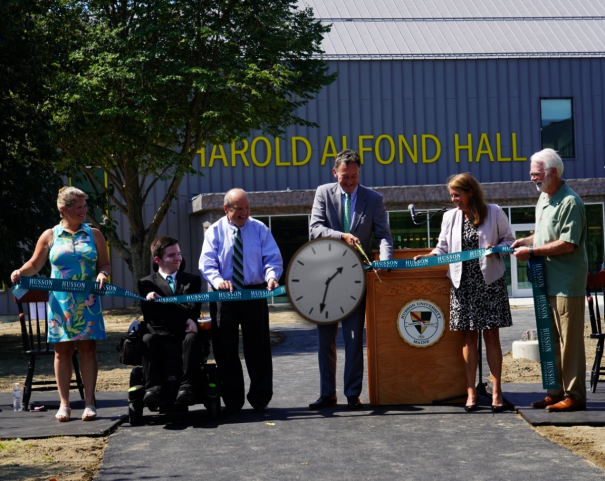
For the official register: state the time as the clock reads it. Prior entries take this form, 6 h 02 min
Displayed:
1 h 32 min
